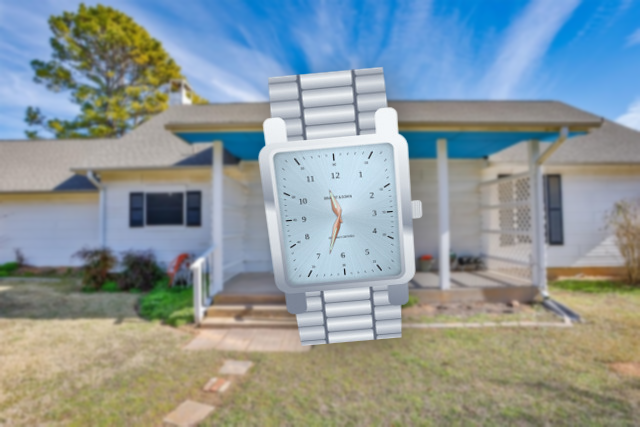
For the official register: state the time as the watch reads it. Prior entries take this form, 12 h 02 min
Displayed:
11 h 33 min
